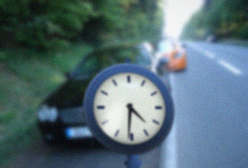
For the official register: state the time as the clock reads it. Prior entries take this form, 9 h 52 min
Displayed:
4 h 31 min
